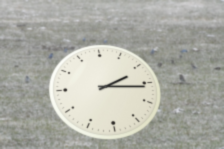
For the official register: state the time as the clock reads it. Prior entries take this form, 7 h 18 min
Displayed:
2 h 16 min
